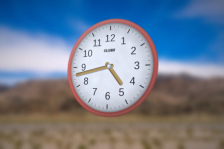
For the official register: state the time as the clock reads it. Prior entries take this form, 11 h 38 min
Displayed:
4 h 43 min
